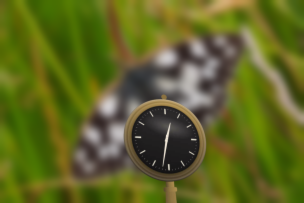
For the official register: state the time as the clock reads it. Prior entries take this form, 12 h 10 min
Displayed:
12 h 32 min
